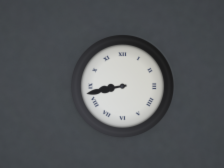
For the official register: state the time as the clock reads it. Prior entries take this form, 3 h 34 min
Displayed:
8 h 43 min
